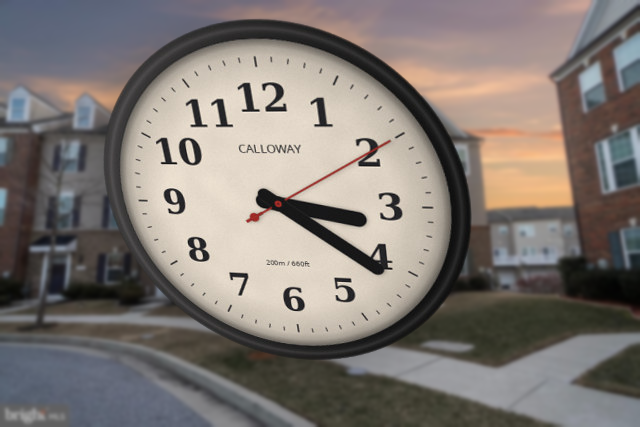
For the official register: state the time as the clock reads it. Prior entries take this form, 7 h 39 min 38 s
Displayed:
3 h 21 min 10 s
